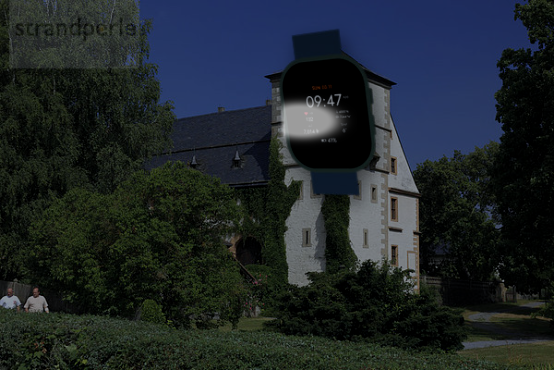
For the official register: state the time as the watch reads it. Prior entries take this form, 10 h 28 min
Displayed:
9 h 47 min
